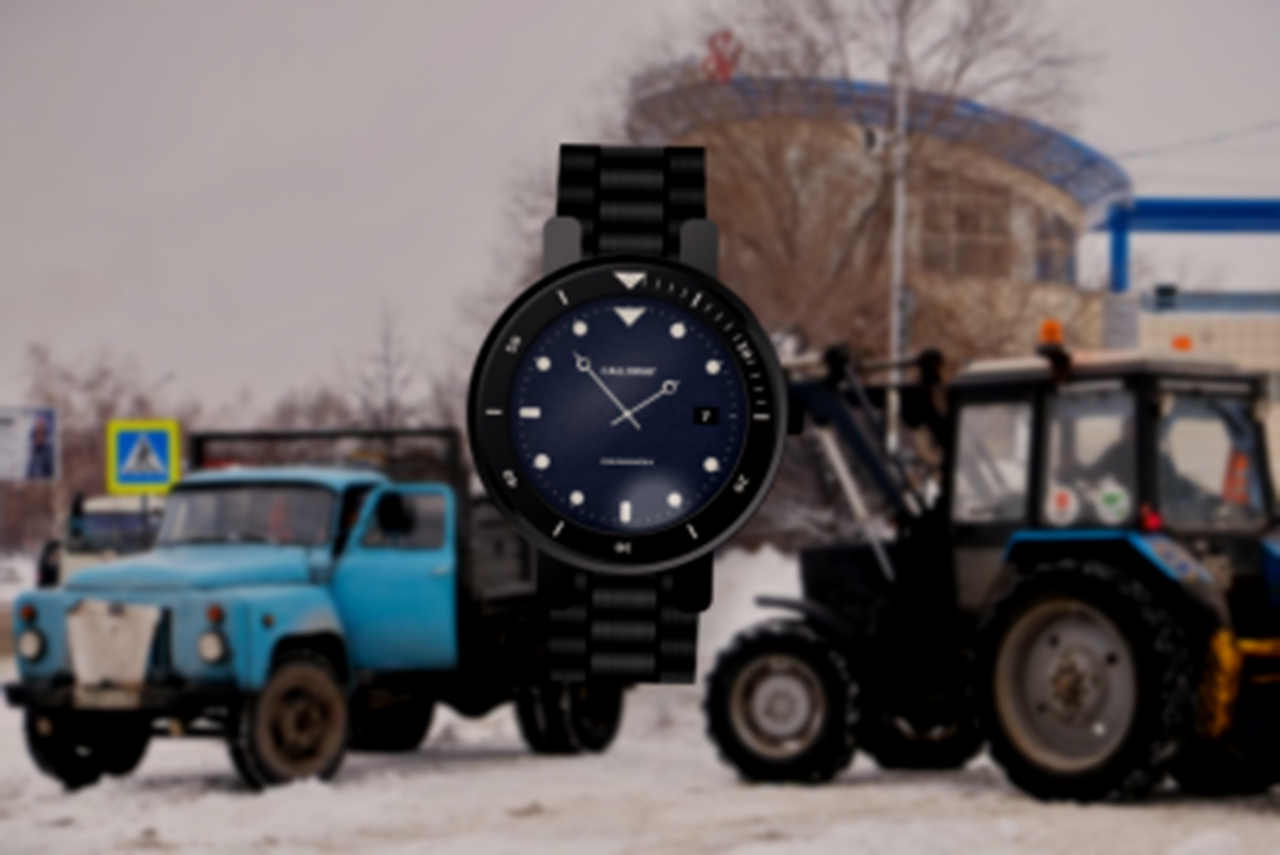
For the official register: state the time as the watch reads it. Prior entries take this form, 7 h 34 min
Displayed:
1 h 53 min
